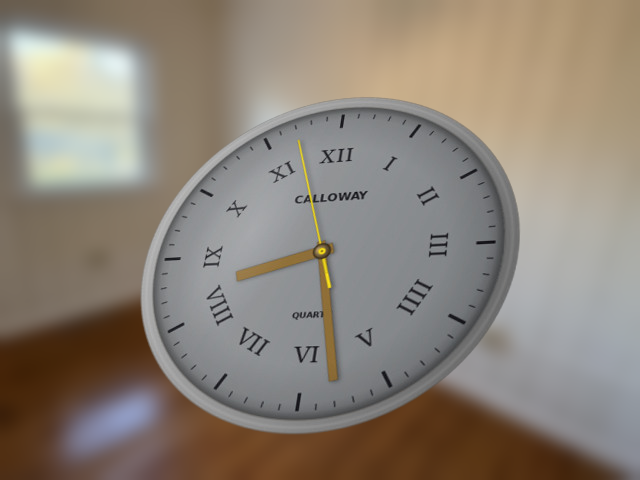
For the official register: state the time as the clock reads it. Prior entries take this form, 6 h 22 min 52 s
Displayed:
8 h 27 min 57 s
